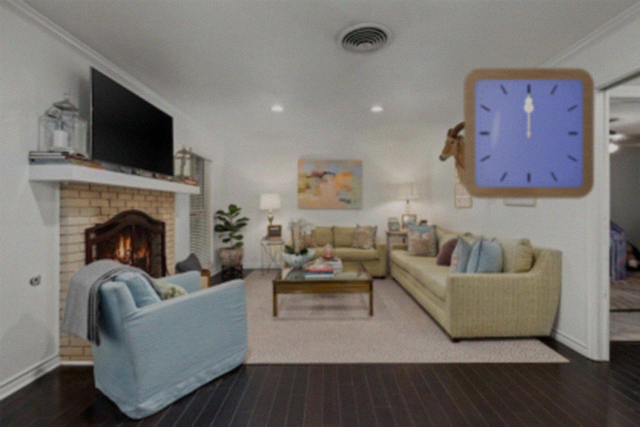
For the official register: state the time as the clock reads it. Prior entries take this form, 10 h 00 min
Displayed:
12 h 00 min
